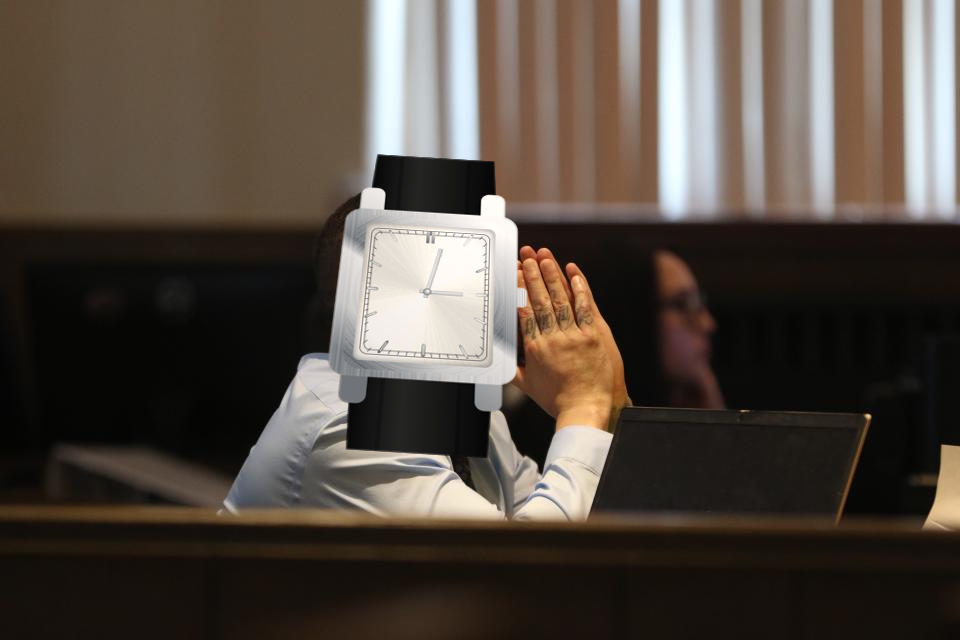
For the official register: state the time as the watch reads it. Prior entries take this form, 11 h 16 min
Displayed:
3 h 02 min
